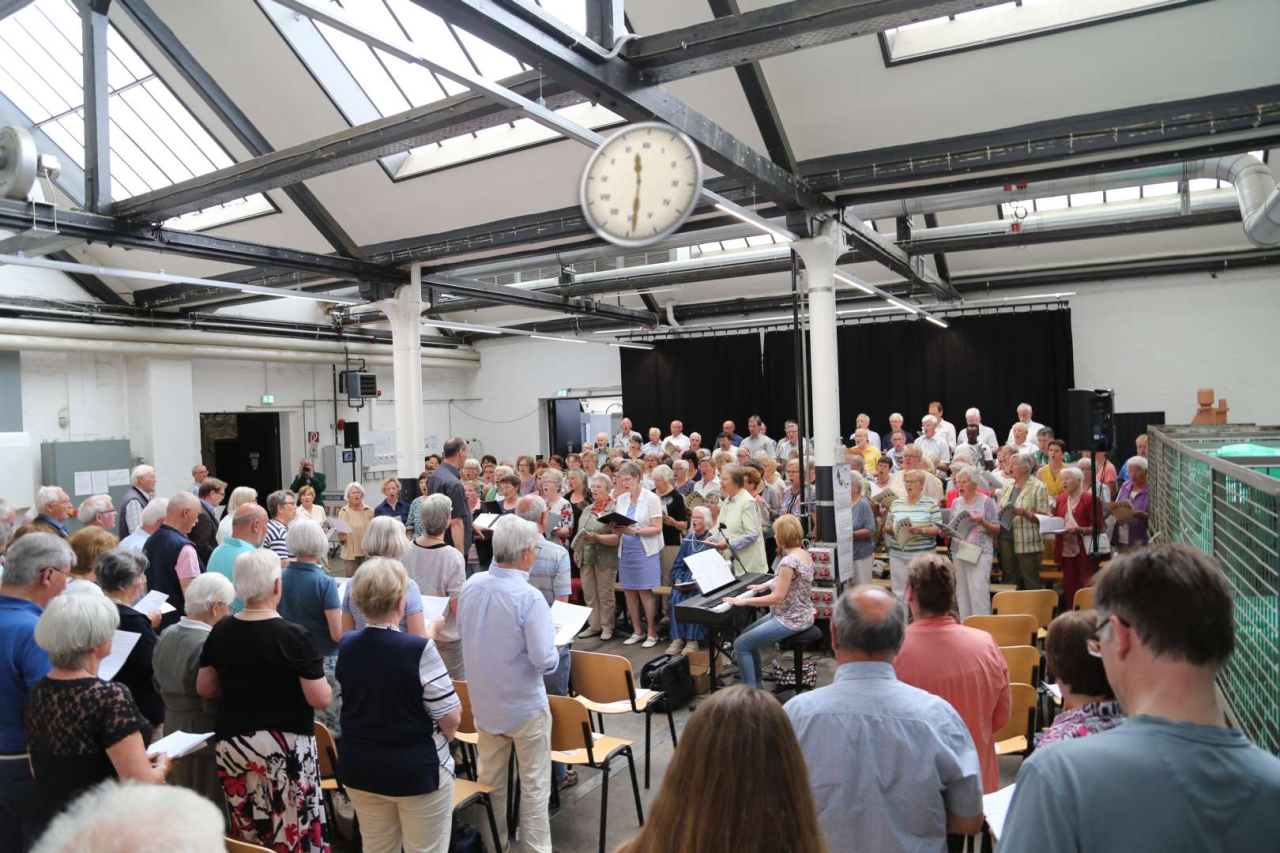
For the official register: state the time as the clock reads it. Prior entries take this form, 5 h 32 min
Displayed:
11 h 29 min
